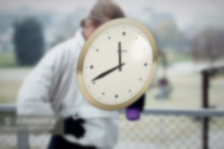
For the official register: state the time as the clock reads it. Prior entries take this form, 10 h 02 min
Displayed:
11 h 41 min
